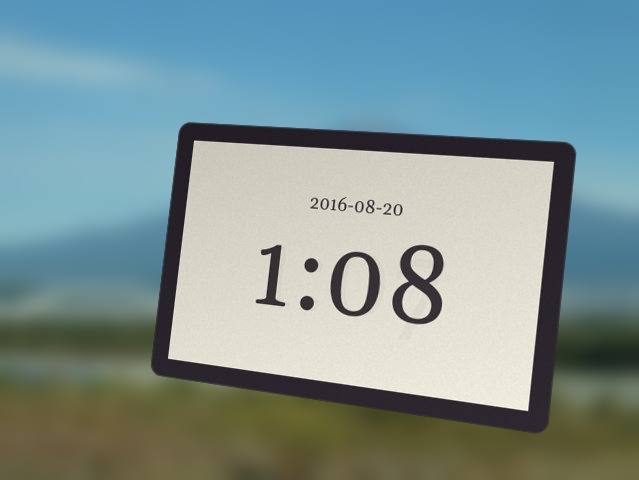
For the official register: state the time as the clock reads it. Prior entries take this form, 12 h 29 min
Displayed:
1 h 08 min
